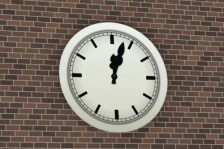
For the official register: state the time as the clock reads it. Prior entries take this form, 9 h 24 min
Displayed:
12 h 03 min
